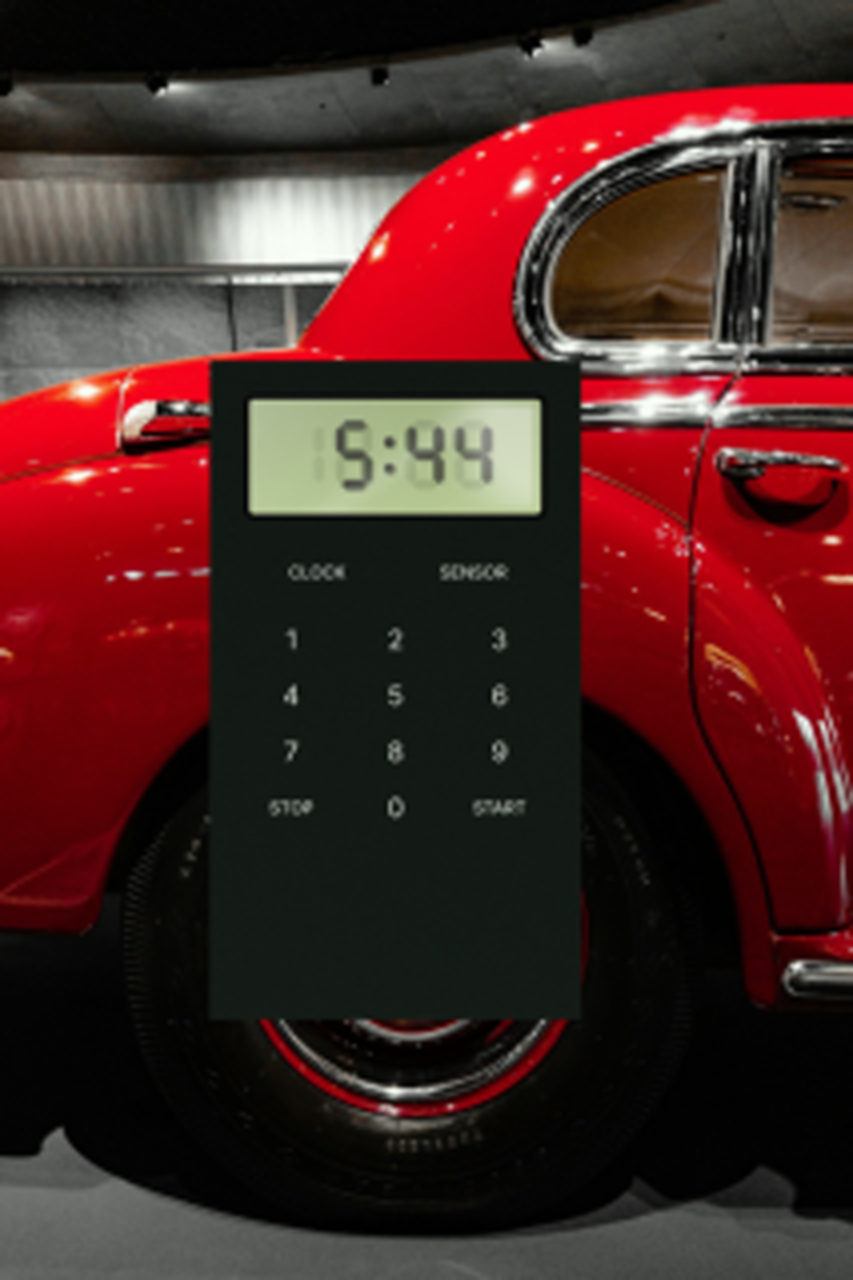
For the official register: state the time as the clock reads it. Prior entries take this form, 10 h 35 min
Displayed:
5 h 44 min
